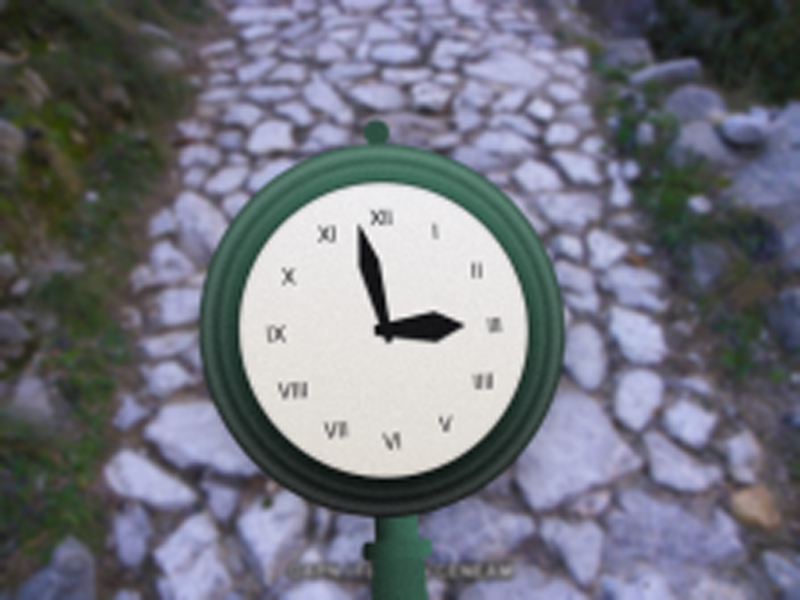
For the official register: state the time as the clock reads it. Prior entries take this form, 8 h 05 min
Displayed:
2 h 58 min
